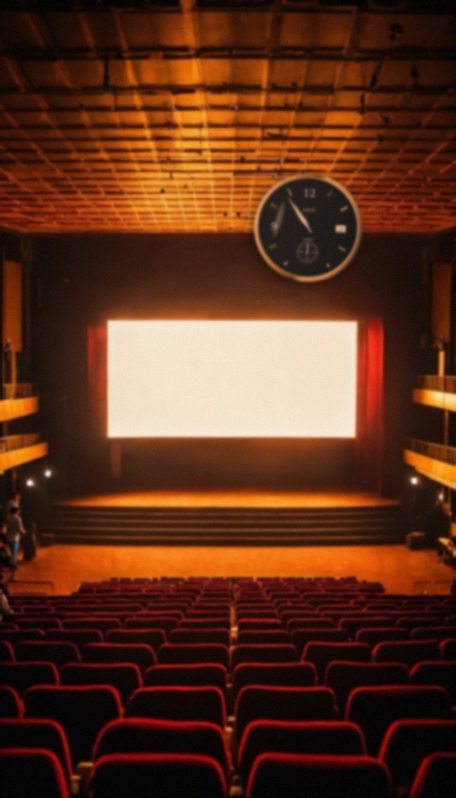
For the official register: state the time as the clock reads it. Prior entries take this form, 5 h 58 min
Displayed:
10 h 54 min
